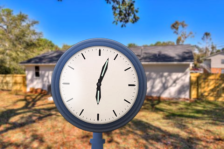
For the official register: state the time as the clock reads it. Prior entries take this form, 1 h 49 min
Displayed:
6 h 03 min
